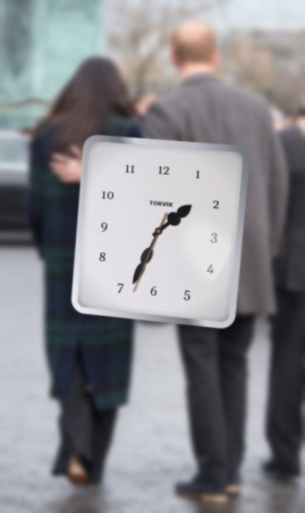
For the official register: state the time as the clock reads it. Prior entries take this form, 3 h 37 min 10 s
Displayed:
1 h 33 min 33 s
